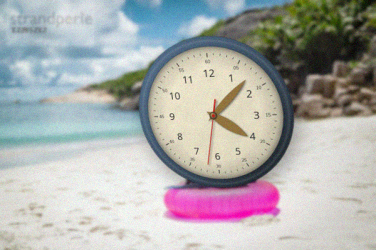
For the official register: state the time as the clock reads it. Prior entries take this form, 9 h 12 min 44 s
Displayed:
4 h 07 min 32 s
